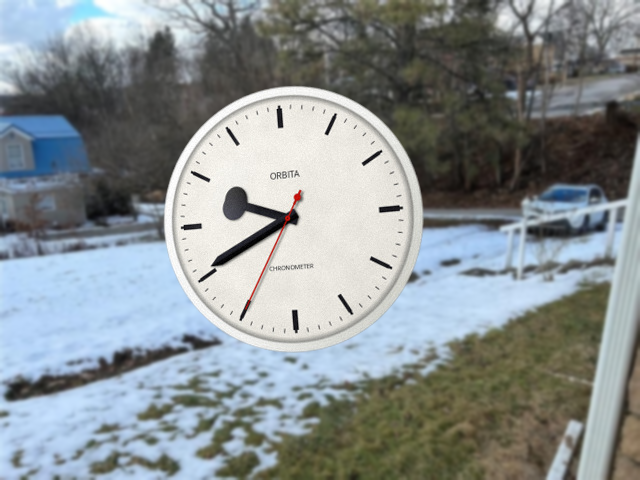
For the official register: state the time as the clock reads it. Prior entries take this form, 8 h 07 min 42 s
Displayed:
9 h 40 min 35 s
